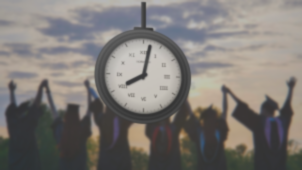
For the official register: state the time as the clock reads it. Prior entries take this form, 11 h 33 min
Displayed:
8 h 02 min
